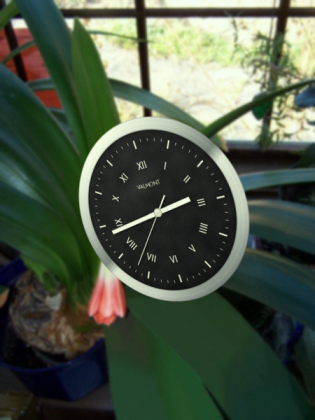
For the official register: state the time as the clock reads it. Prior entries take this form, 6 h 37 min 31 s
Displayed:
2 h 43 min 37 s
